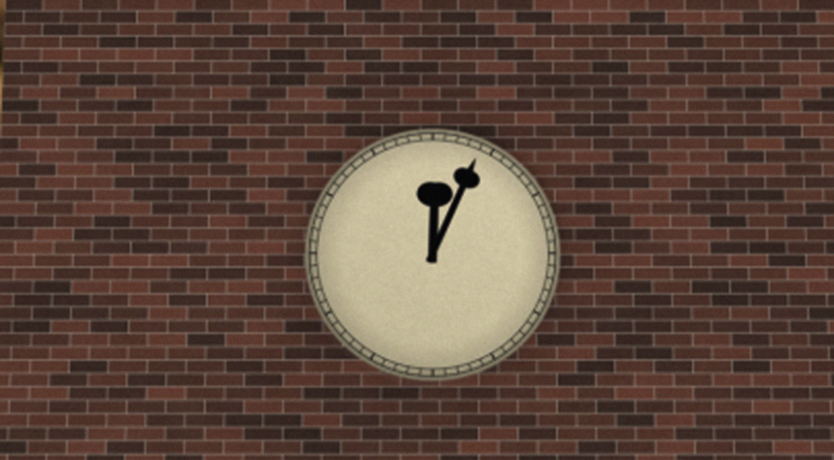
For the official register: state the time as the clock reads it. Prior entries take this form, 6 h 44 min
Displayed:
12 h 04 min
